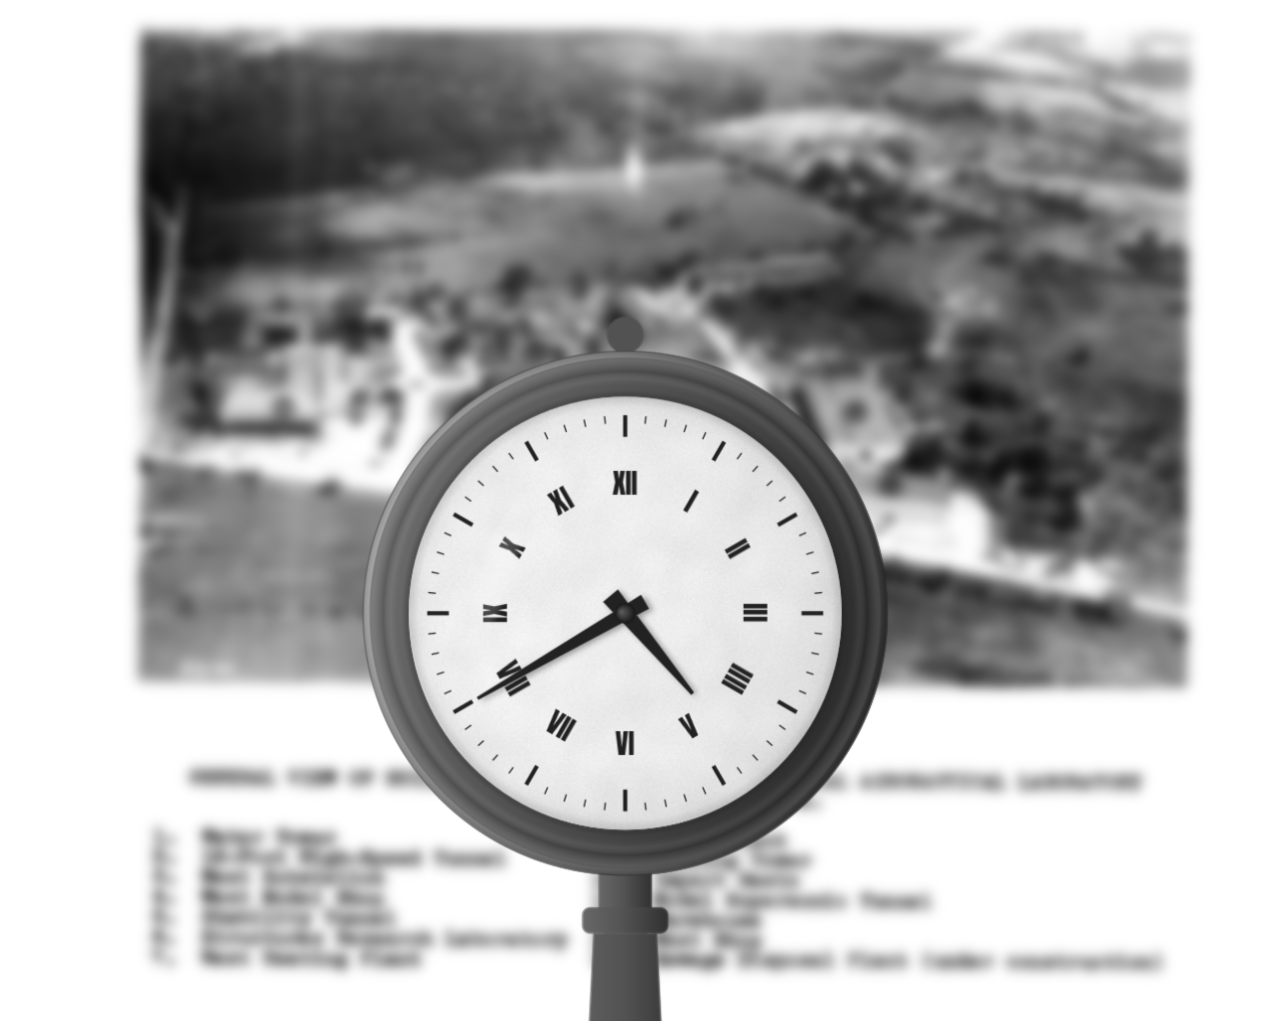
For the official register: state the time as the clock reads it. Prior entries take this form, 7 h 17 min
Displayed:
4 h 40 min
